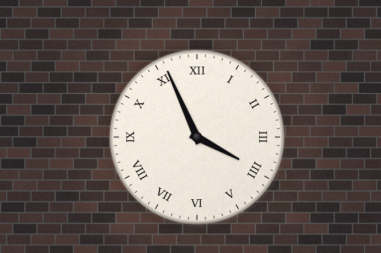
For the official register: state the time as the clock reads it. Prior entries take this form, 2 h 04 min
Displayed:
3 h 56 min
